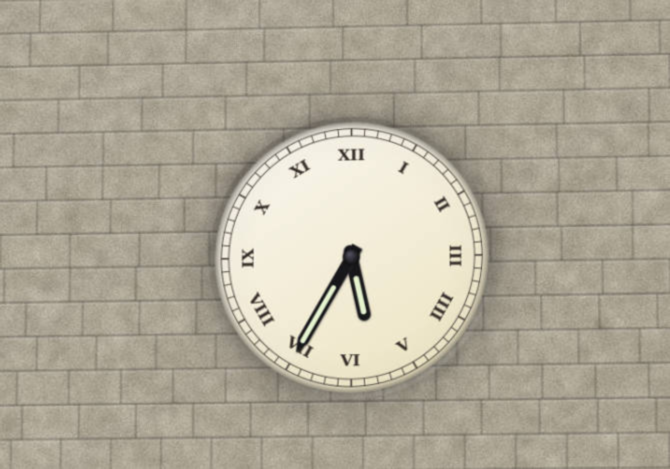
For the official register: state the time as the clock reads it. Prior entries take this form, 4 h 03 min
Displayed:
5 h 35 min
